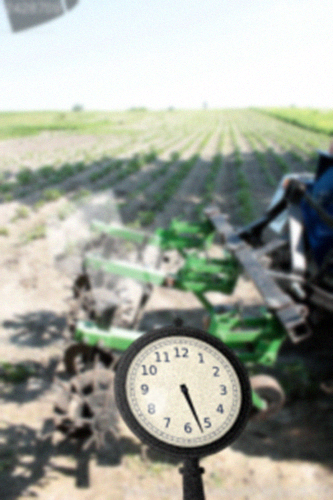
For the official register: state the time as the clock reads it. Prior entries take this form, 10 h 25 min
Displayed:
5 h 27 min
